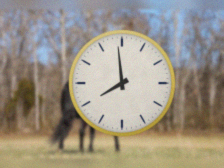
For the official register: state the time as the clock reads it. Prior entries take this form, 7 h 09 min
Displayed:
7 h 59 min
